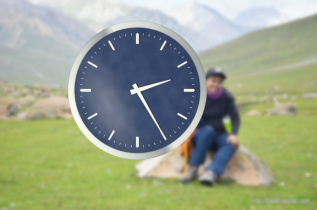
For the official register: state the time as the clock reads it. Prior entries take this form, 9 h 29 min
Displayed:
2 h 25 min
